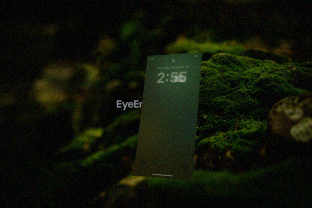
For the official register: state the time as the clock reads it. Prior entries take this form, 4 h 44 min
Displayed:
2 h 55 min
